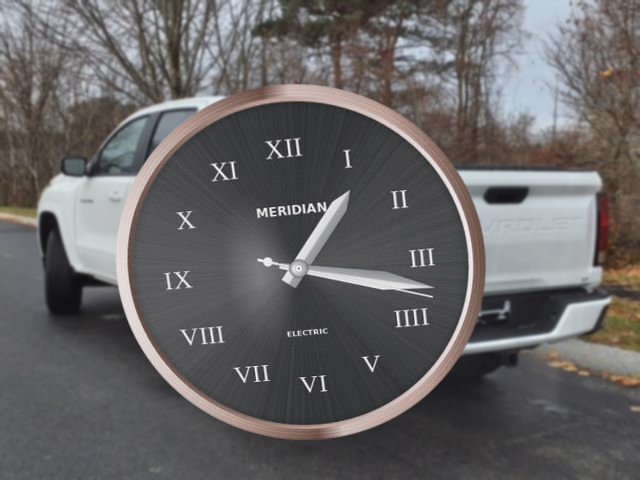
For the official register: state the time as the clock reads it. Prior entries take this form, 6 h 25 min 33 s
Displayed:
1 h 17 min 18 s
